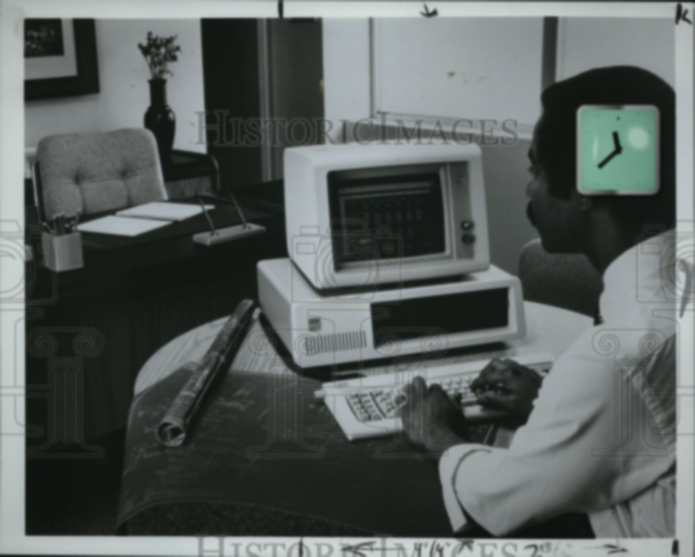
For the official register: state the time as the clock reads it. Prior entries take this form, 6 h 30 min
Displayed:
11 h 38 min
